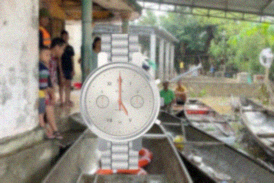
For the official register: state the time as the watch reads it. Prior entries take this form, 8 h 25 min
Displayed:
5 h 00 min
